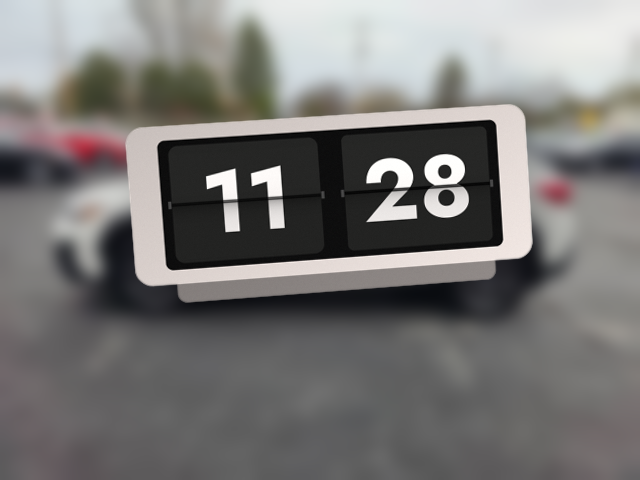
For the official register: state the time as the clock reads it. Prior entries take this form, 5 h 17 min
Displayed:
11 h 28 min
